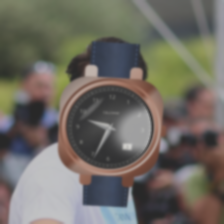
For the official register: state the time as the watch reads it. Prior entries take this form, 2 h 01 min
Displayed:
9 h 34 min
